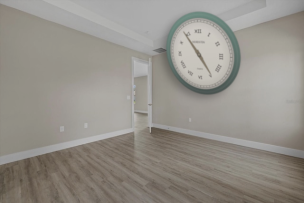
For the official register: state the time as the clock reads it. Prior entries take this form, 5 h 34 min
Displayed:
4 h 54 min
